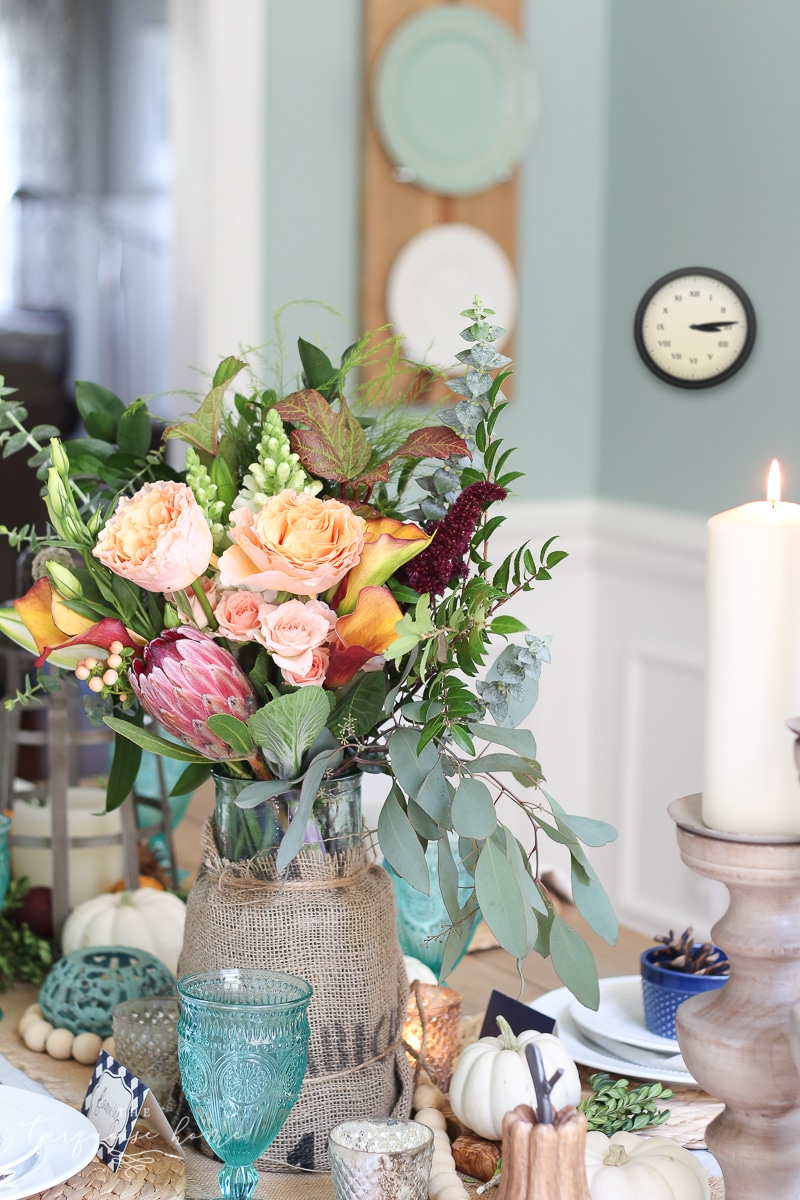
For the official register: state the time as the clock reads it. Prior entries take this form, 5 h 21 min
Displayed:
3 h 14 min
